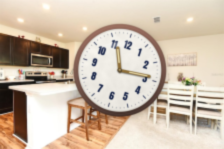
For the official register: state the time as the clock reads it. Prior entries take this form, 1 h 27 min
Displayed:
11 h 14 min
